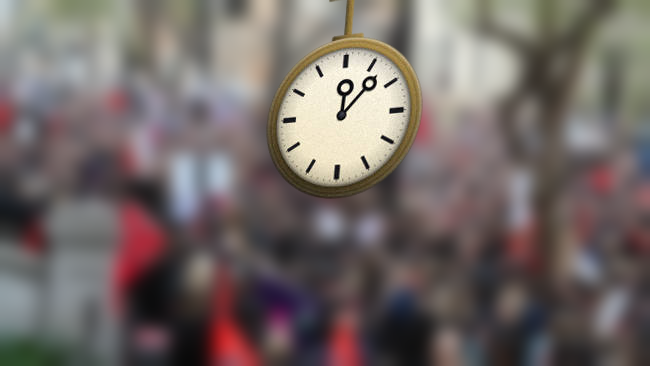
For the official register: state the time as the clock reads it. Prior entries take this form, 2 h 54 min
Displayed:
12 h 07 min
